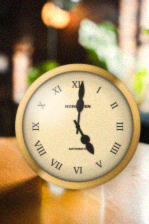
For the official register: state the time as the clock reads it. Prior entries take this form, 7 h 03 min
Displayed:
5 h 01 min
